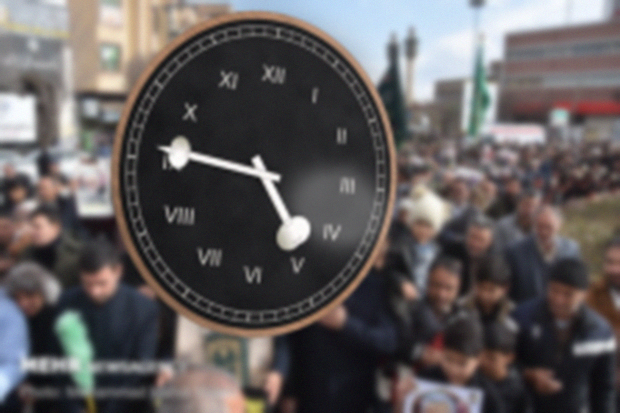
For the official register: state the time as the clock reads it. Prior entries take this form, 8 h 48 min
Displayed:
4 h 46 min
